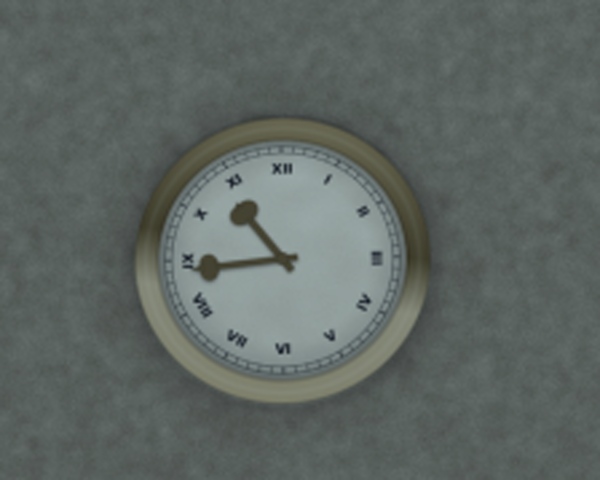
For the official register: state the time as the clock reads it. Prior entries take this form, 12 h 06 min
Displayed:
10 h 44 min
